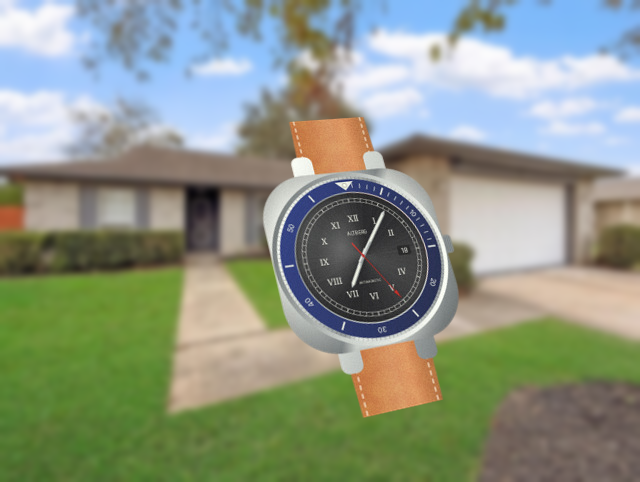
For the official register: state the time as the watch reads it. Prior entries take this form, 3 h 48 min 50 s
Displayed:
7 h 06 min 25 s
